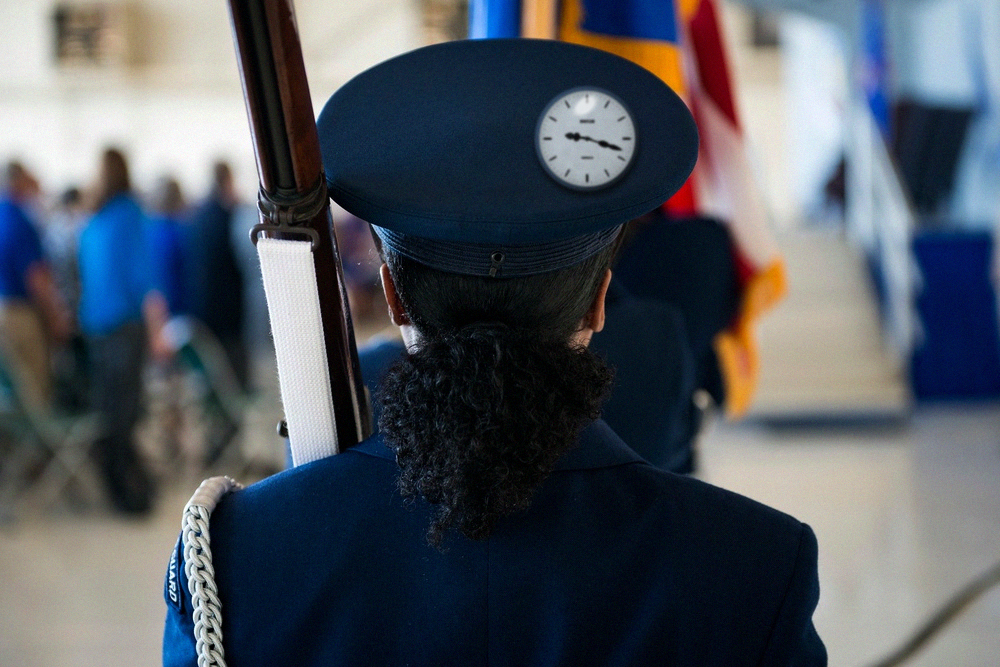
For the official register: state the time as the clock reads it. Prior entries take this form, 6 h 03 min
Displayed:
9 h 18 min
